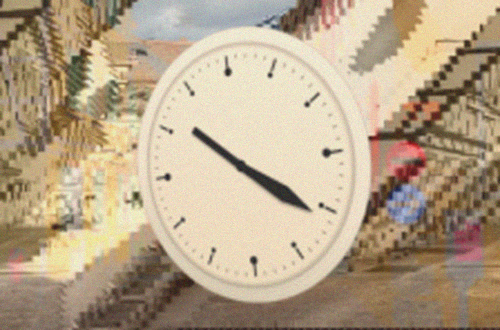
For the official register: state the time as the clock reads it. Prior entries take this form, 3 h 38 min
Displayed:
10 h 21 min
